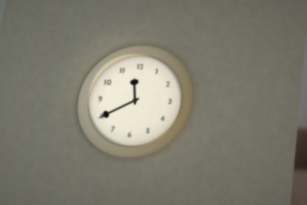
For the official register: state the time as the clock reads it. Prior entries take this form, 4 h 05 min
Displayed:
11 h 40 min
